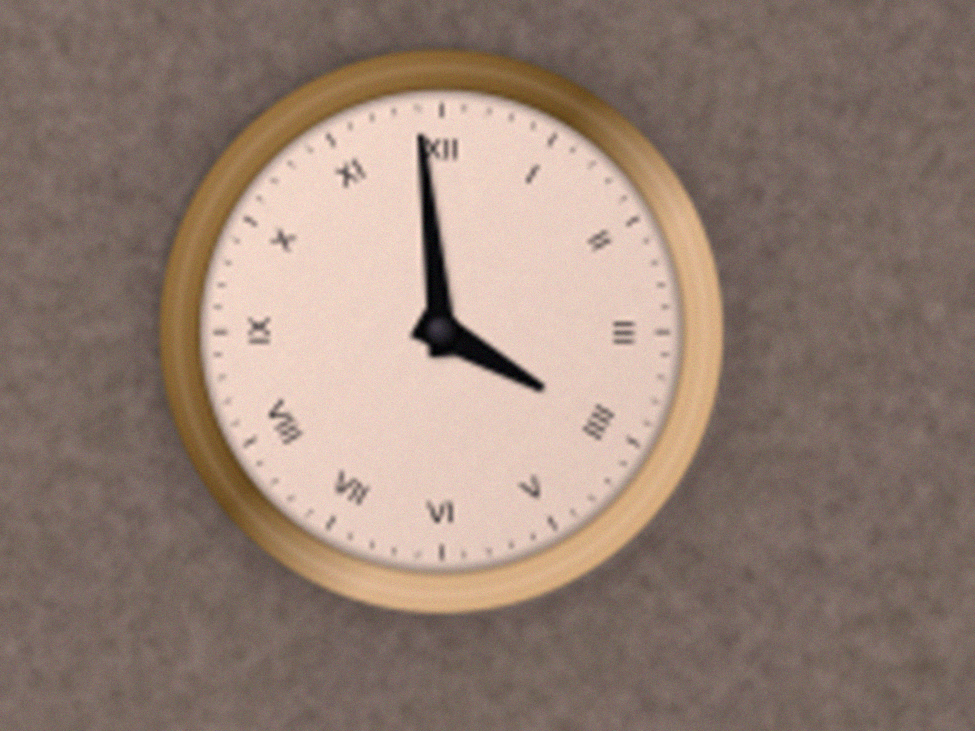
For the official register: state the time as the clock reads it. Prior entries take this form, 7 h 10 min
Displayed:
3 h 59 min
